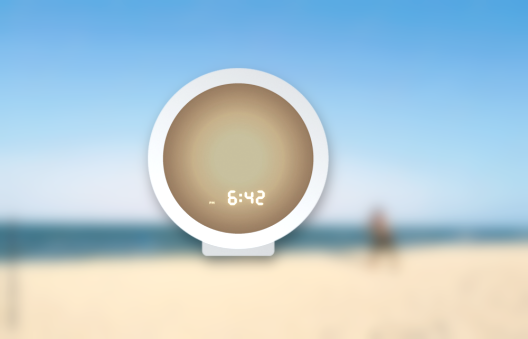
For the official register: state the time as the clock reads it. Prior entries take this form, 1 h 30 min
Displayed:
6 h 42 min
